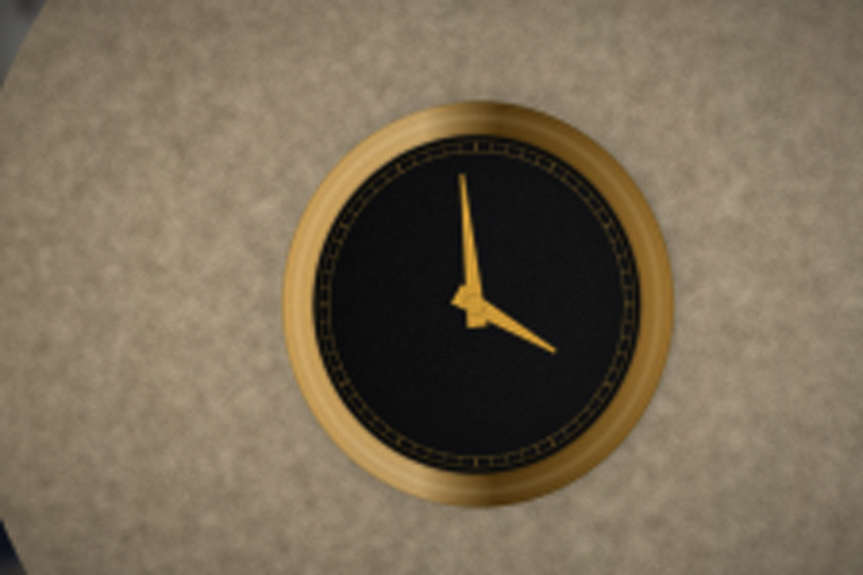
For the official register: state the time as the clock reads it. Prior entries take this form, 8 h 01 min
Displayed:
3 h 59 min
